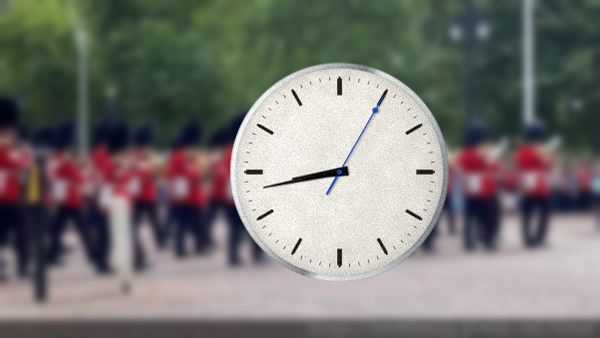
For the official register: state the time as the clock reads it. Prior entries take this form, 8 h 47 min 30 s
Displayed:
8 h 43 min 05 s
